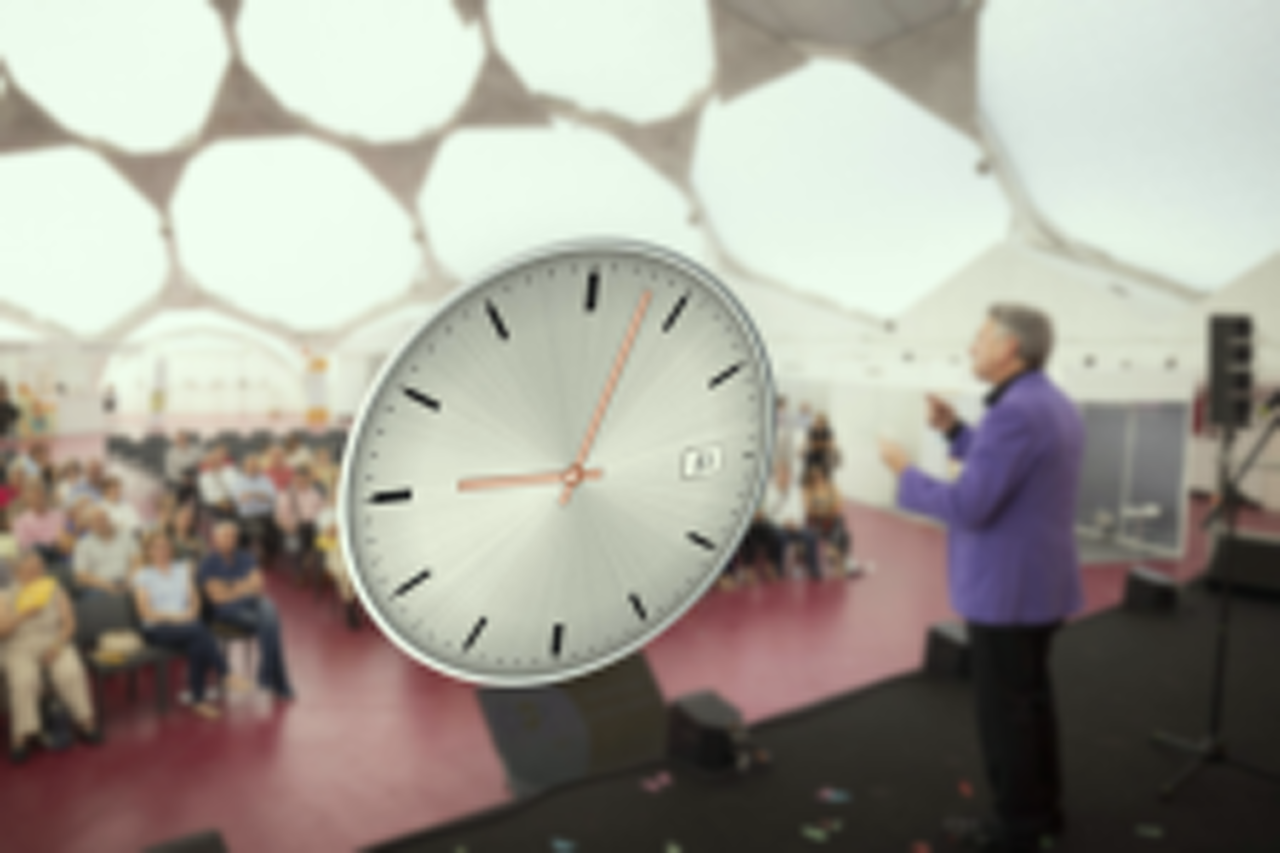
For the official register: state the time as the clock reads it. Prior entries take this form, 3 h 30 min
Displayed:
9 h 03 min
